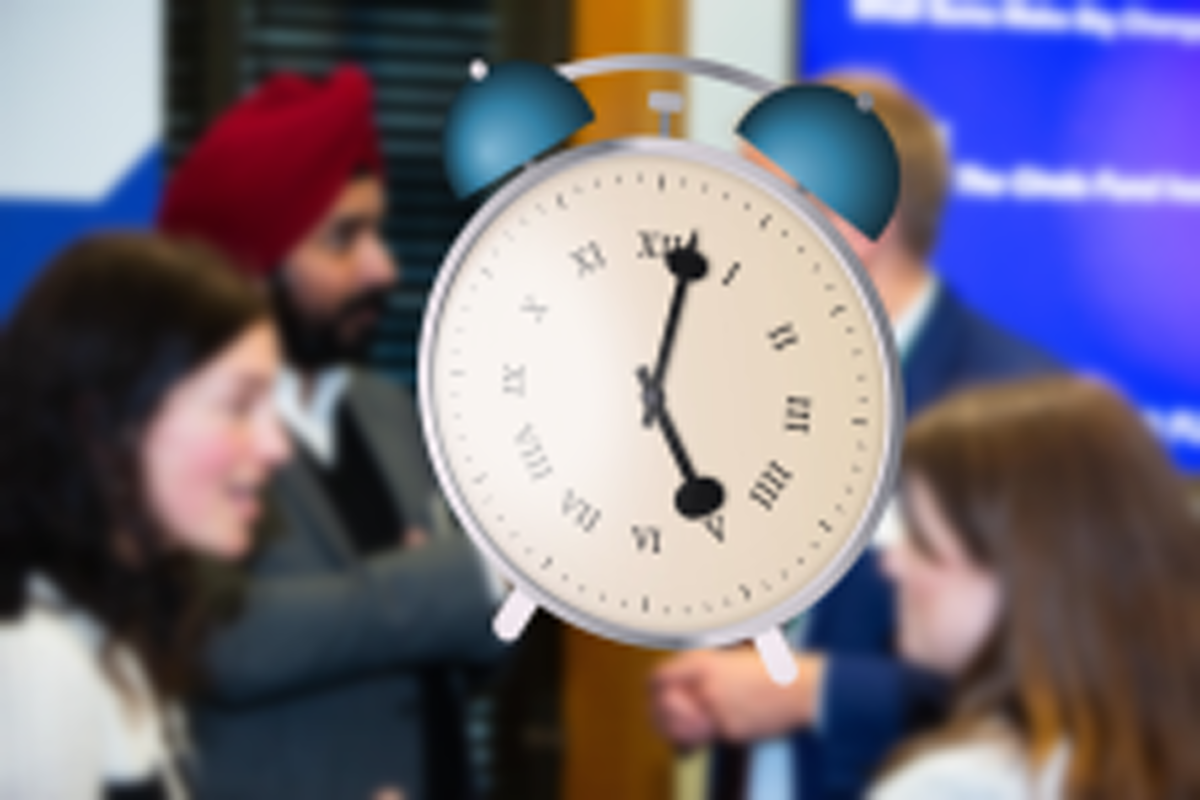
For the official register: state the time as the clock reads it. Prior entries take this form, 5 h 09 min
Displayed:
5 h 02 min
